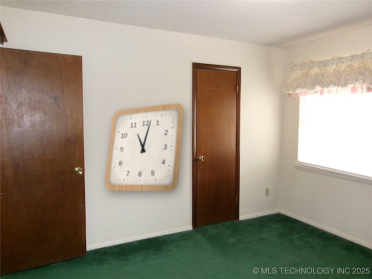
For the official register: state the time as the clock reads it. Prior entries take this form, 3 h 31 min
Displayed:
11 h 02 min
